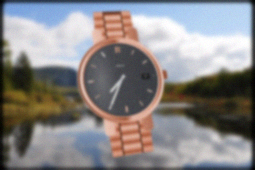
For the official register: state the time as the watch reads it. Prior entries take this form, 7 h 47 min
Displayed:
7 h 35 min
